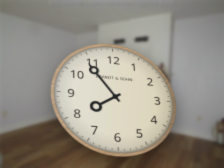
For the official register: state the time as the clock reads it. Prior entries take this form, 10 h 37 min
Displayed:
7 h 54 min
